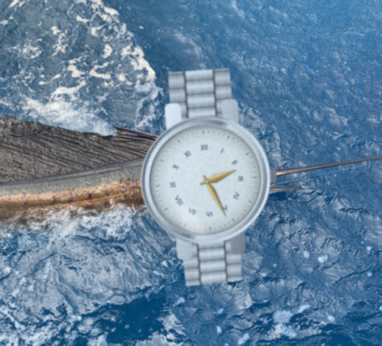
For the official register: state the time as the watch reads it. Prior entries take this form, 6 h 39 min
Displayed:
2 h 26 min
